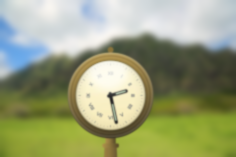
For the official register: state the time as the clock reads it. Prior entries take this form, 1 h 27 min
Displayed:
2 h 28 min
